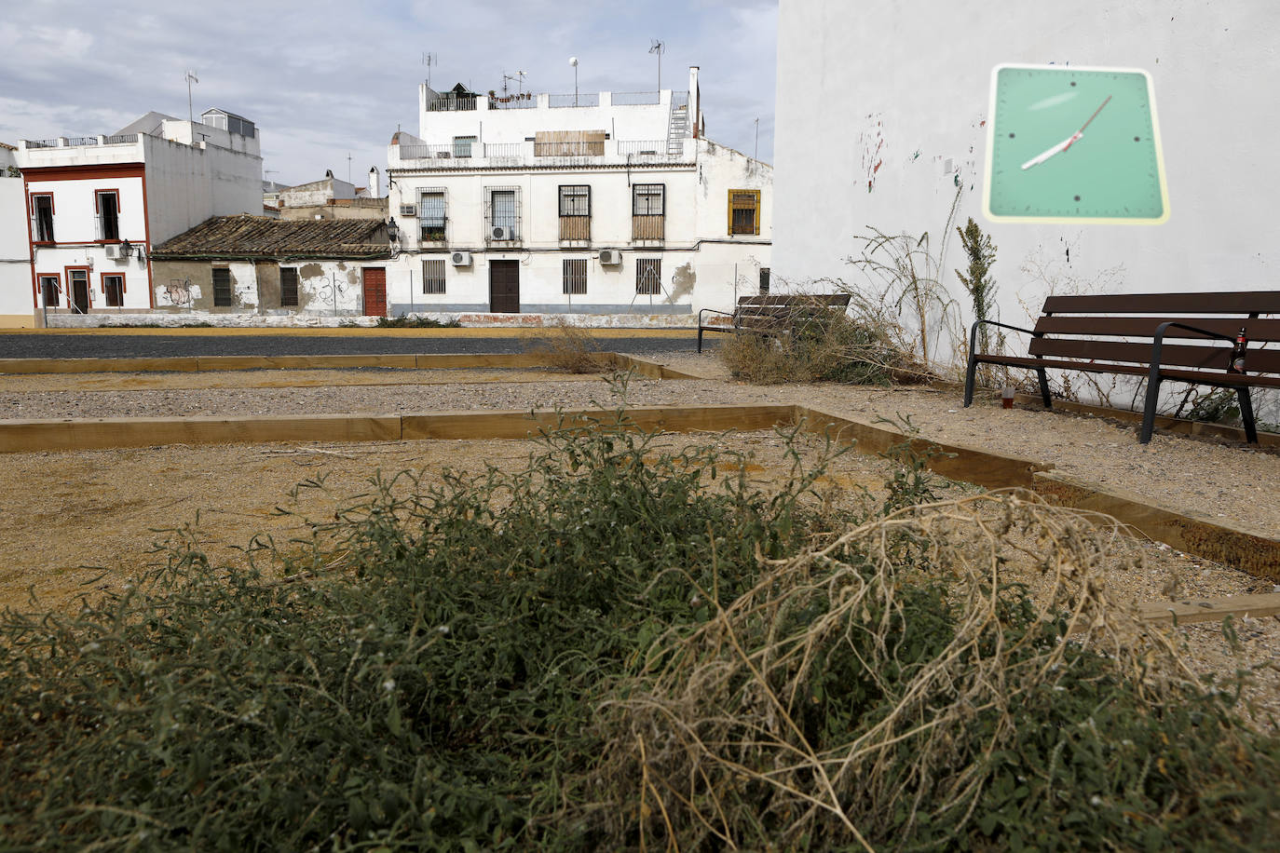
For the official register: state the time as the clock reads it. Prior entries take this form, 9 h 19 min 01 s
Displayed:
7 h 39 min 06 s
